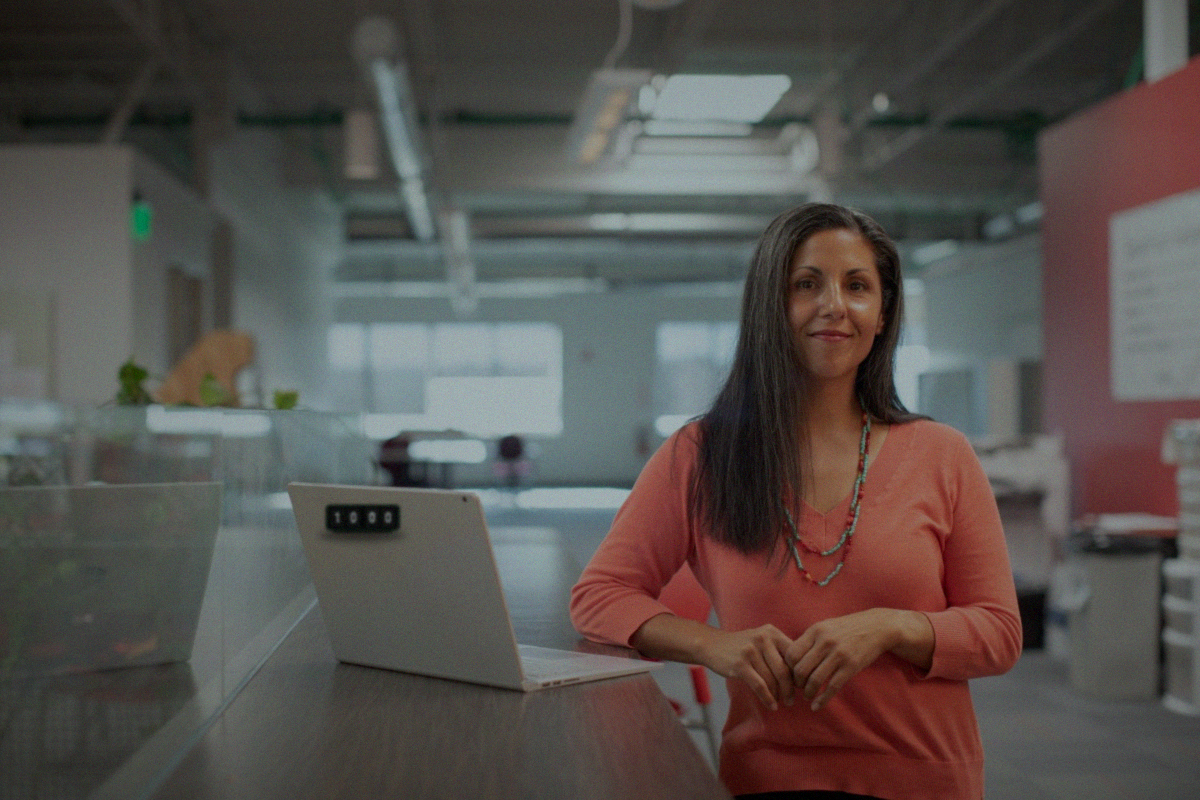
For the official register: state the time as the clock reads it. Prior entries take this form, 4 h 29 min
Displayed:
10 h 00 min
